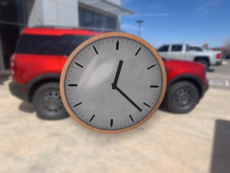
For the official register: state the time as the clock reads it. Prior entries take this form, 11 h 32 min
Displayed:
12 h 22 min
